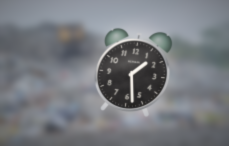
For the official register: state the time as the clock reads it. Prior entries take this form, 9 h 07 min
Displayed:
1 h 28 min
